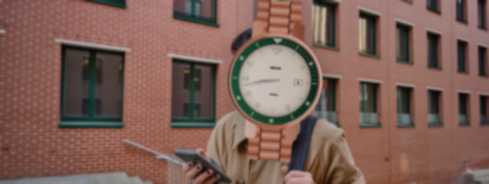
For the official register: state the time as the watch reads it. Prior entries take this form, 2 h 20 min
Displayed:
8 h 43 min
